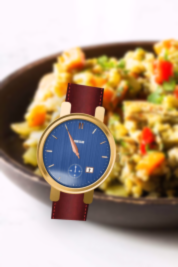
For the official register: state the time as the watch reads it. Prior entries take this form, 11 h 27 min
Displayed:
10 h 55 min
